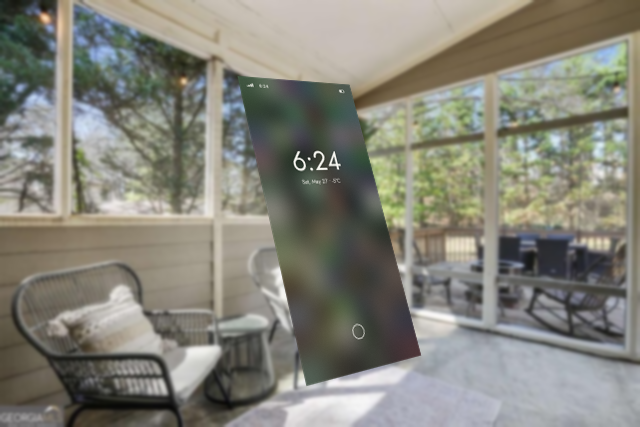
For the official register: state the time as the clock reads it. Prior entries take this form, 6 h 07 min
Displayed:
6 h 24 min
